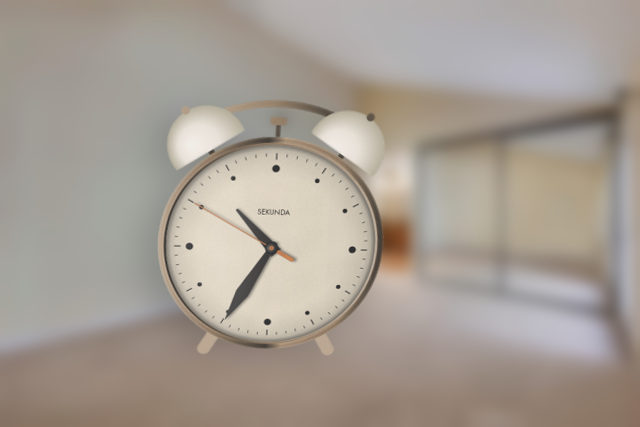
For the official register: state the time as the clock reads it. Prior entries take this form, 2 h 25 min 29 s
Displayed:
10 h 34 min 50 s
